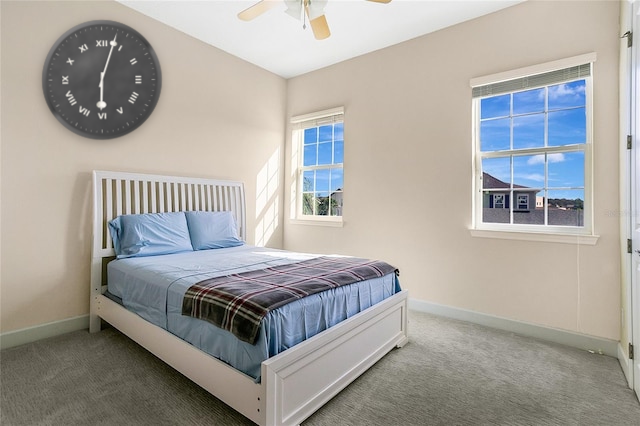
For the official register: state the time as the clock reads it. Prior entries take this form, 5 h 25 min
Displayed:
6 h 03 min
